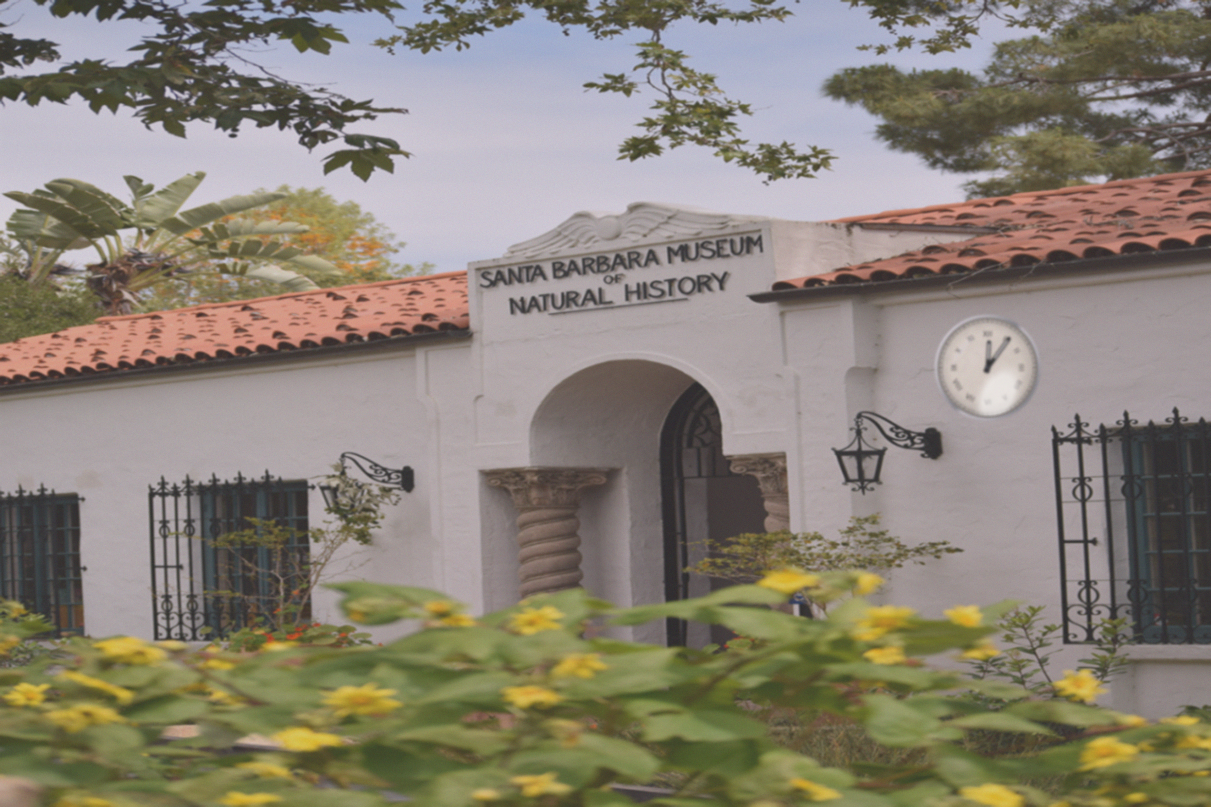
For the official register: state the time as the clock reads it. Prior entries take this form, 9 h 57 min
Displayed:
12 h 06 min
